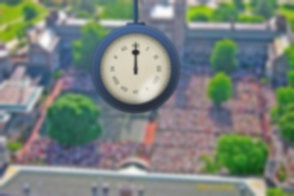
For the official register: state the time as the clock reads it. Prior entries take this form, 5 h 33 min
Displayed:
12 h 00 min
